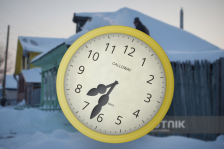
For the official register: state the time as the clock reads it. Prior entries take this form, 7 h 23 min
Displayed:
7 h 32 min
